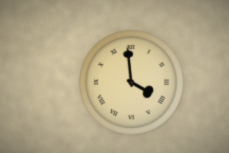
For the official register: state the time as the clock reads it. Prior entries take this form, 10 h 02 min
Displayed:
3 h 59 min
